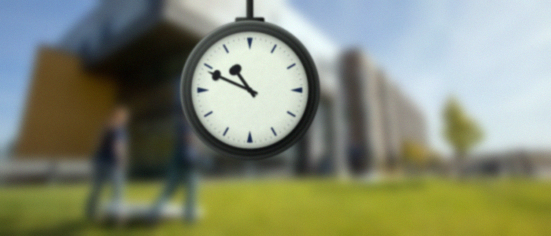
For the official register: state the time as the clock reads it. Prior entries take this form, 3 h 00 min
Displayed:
10 h 49 min
